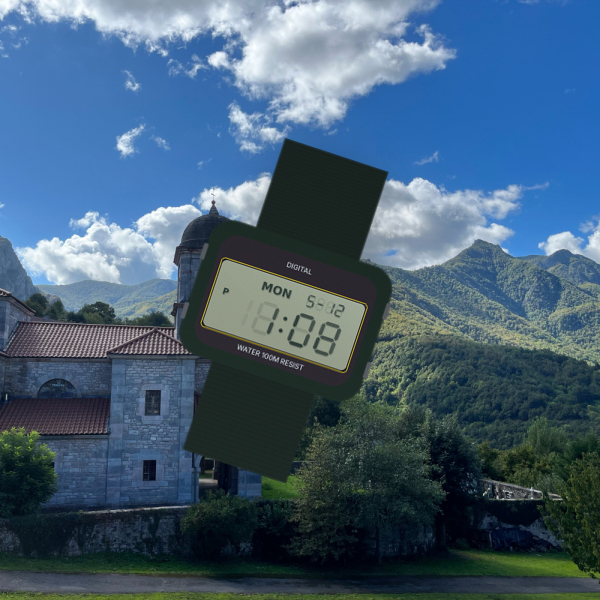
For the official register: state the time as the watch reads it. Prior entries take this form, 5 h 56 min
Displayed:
1 h 08 min
